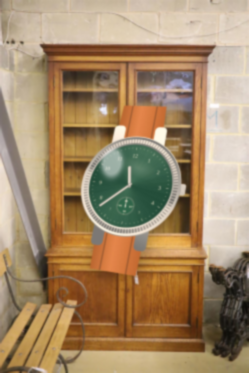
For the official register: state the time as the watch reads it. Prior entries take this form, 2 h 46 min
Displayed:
11 h 38 min
